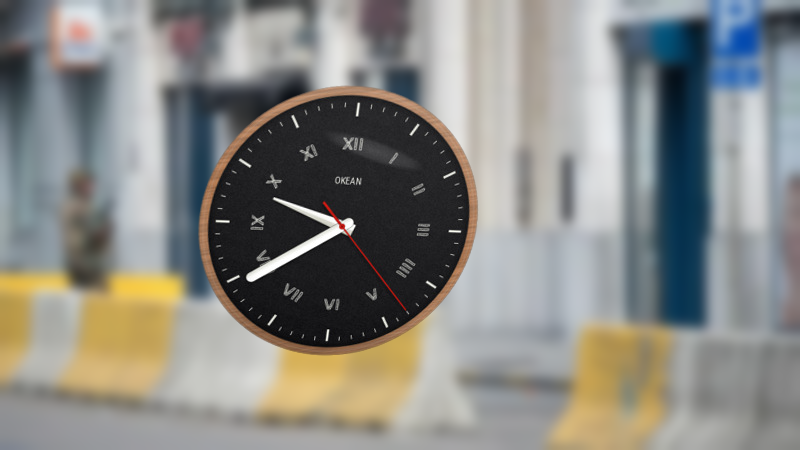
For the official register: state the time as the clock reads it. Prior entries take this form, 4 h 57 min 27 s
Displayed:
9 h 39 min 23 s
